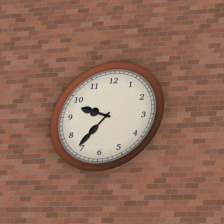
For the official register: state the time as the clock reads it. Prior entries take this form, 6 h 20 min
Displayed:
9 h 36 min
